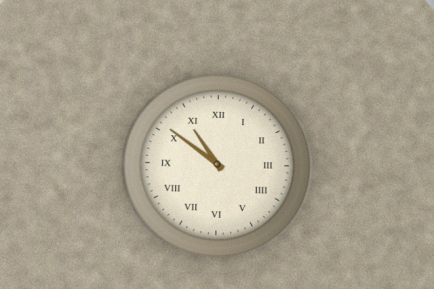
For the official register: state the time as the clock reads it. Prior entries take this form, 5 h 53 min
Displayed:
10 h 51 min
